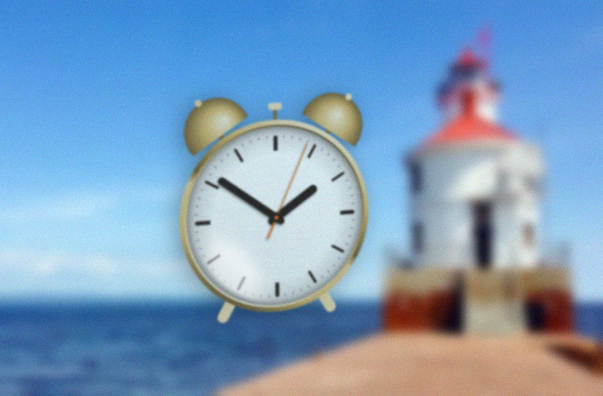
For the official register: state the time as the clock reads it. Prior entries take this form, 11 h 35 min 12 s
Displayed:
1 h 51 min 04 s
